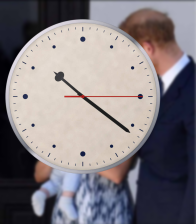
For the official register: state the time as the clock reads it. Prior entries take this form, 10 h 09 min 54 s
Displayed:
10 h 21 min 15 s
